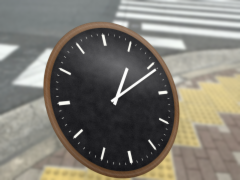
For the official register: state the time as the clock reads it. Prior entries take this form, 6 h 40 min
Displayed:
1 h 11 min
